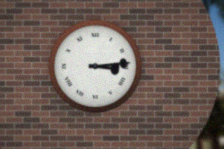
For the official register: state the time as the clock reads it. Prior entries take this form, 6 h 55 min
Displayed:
3 h 14 min
